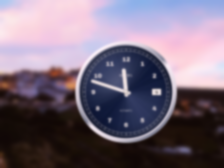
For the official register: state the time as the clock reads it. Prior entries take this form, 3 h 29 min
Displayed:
11 h 48 min
